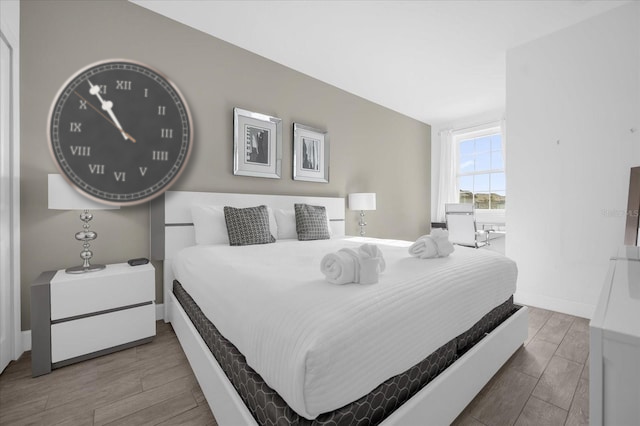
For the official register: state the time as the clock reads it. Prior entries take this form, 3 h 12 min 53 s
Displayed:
10 h 53 min 51 s
